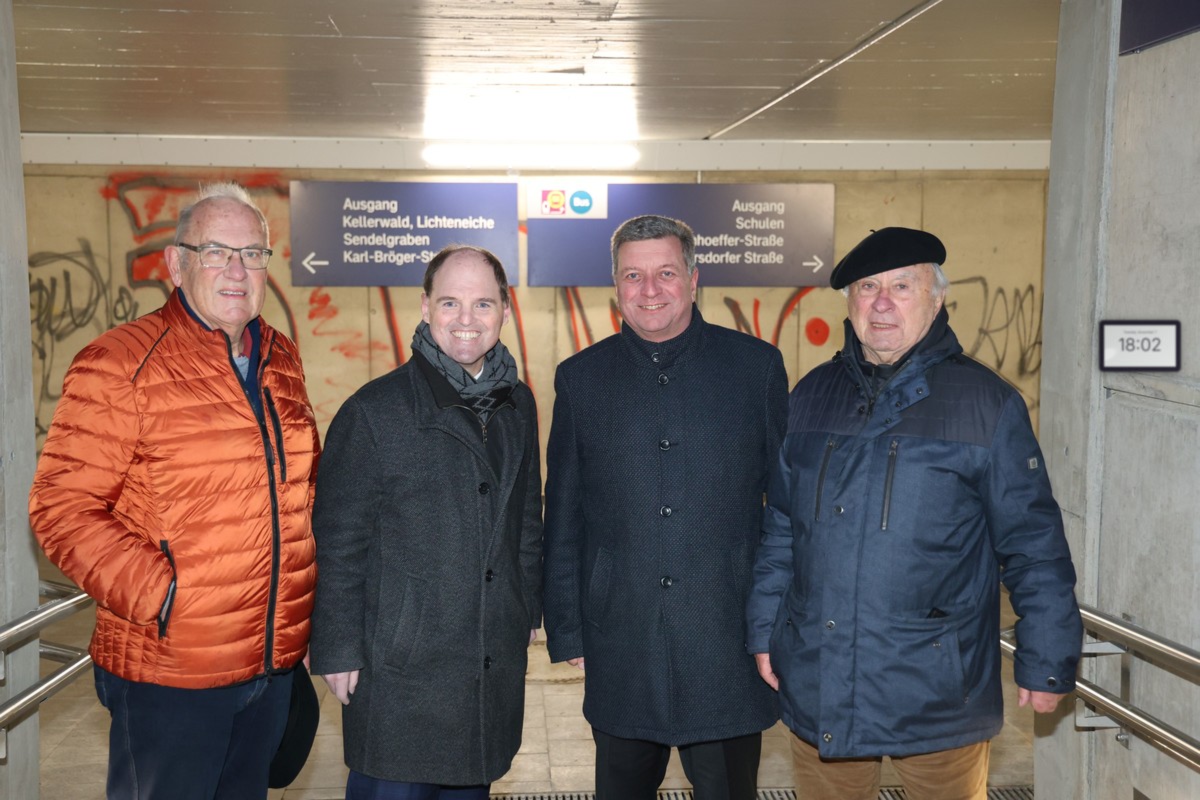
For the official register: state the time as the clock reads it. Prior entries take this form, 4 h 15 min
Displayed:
18 h 02 min
